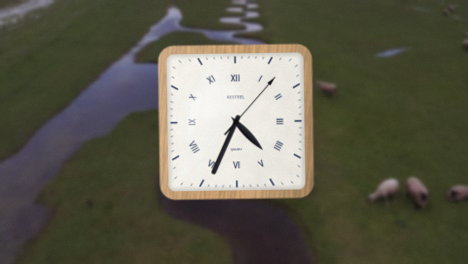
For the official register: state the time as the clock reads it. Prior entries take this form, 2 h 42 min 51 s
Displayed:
4 h 34 min 07 s
